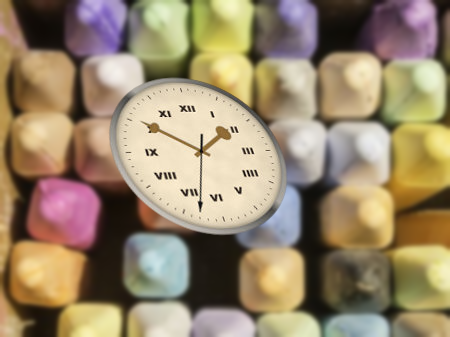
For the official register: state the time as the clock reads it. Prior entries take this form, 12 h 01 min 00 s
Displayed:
1 h 50 min 33 s
